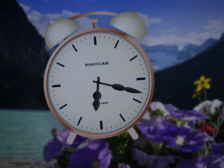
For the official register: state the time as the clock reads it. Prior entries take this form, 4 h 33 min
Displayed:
6 h 18 min
